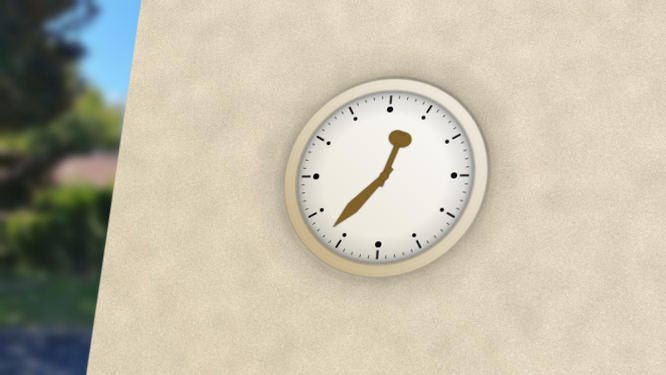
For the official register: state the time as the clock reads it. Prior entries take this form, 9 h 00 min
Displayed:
12 h 37 min
